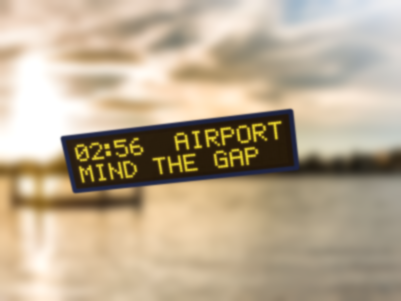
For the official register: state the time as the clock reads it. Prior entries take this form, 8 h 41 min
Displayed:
2 h 56 min
